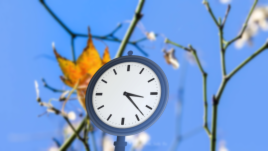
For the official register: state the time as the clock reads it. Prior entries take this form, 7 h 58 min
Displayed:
3 h 23 min
